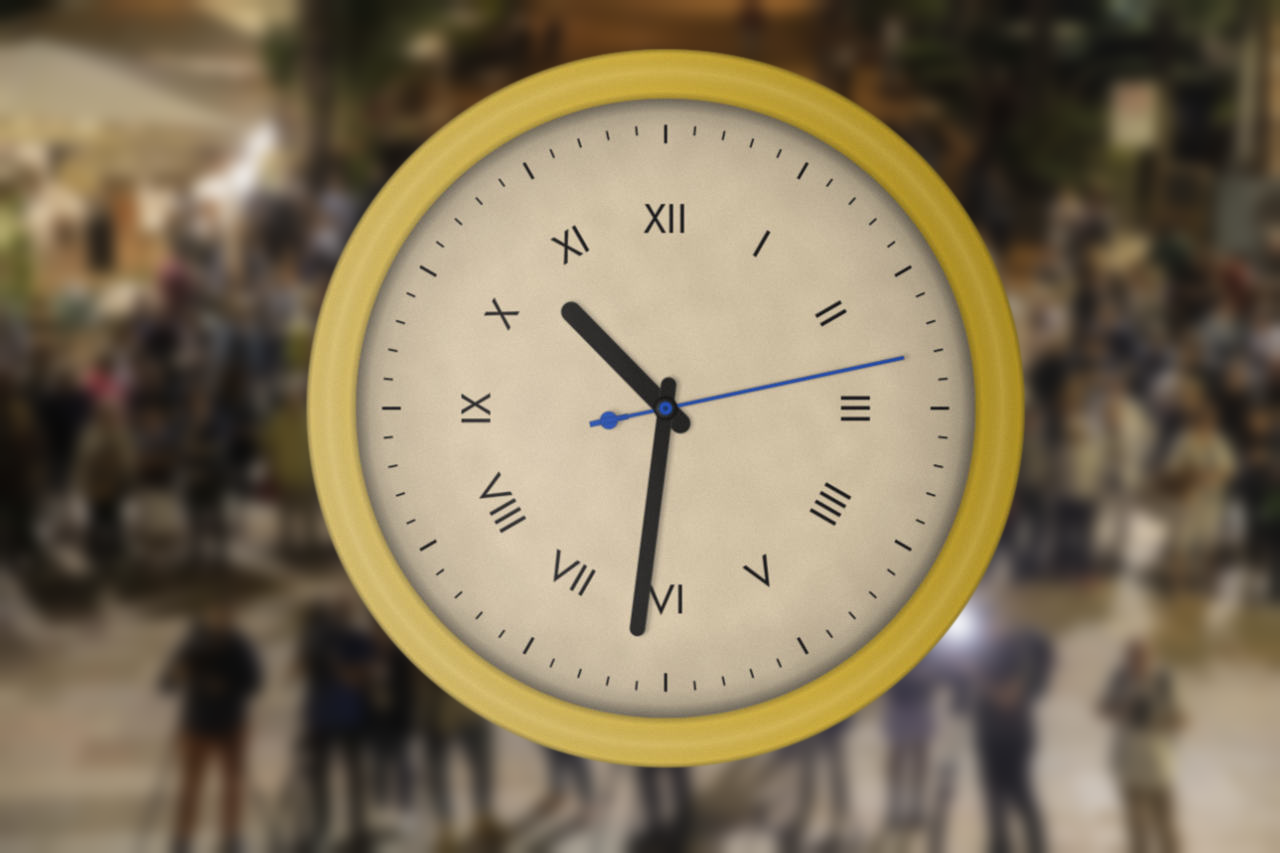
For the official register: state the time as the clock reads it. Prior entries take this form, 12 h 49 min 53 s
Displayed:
10 h 31 min 13 s
